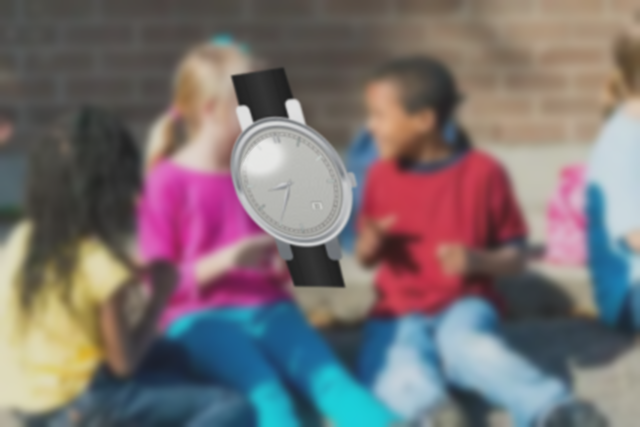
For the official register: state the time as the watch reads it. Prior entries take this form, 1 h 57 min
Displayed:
8 h 35 min
